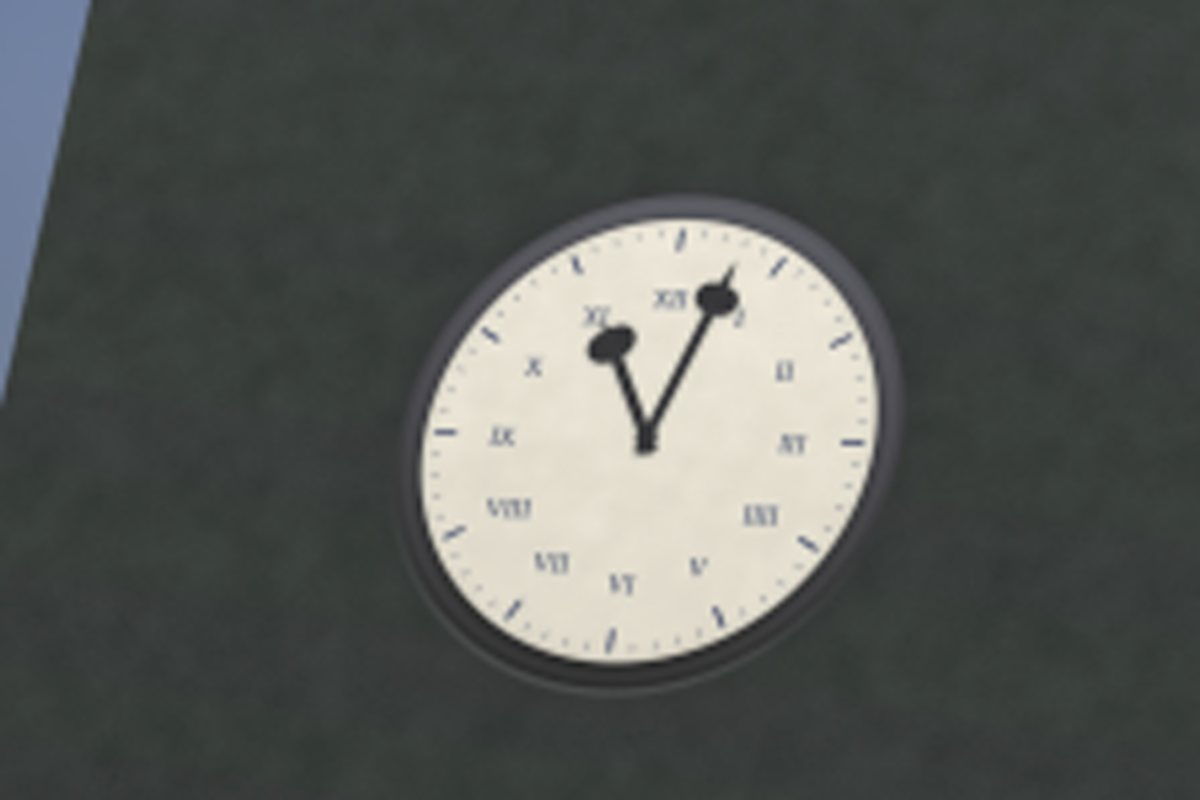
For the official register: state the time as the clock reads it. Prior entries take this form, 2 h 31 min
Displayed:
11 h 03 min
